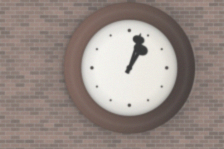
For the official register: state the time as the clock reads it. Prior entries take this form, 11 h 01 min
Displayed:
1 h 03 min
